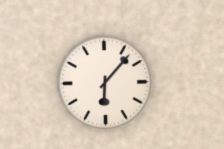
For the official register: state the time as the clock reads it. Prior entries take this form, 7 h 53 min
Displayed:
6 h 07 min
